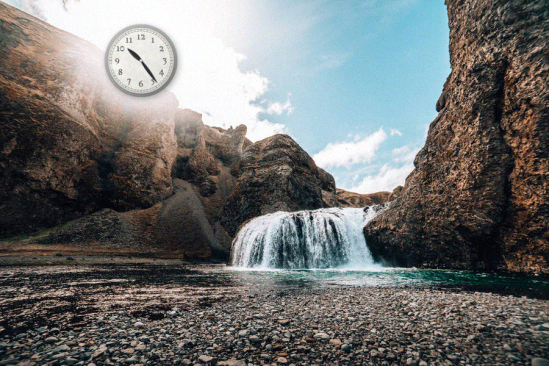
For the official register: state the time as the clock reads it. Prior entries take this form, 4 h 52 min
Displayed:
10 h 24 min
